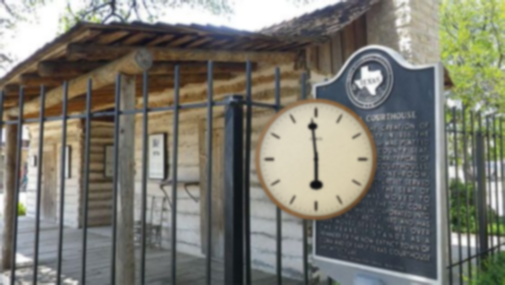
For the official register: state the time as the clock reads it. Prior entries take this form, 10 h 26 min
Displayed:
5 h 59 min
